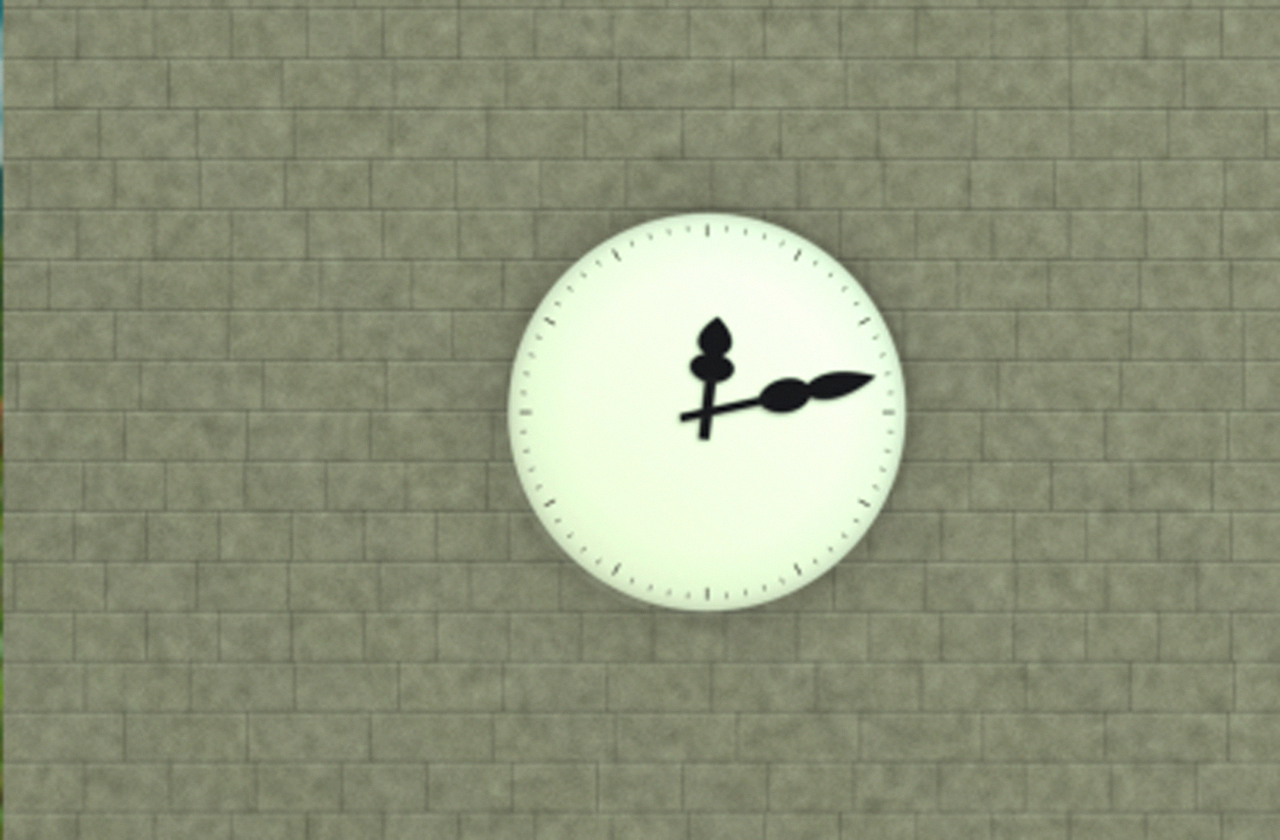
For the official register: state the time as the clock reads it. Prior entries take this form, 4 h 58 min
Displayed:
12 h 13 min
